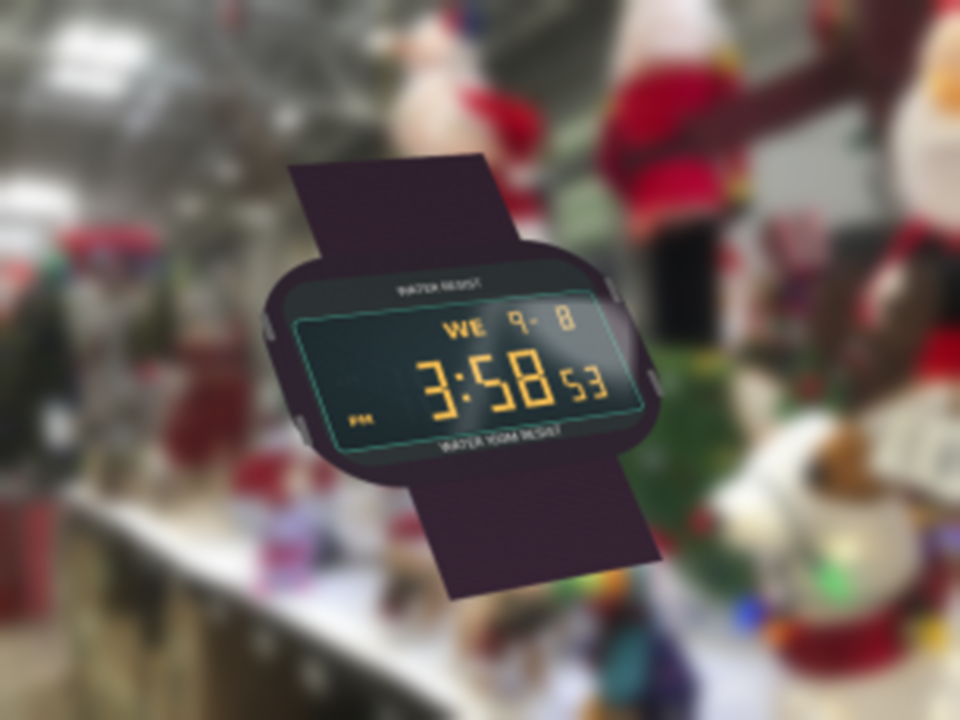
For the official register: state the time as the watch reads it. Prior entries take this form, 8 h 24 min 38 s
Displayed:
3 h 58 min 53 s
